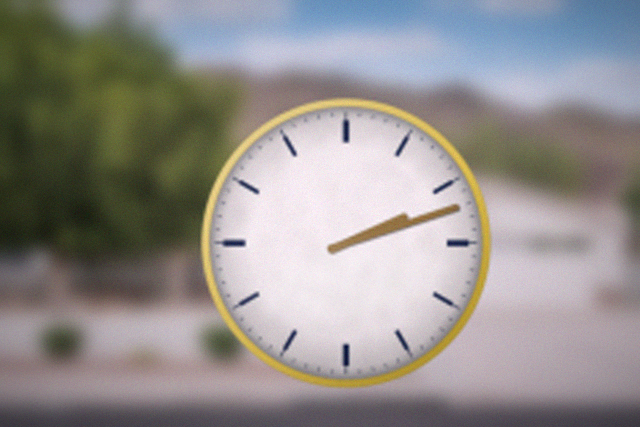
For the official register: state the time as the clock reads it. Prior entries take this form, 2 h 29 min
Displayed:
2 h 12 min
